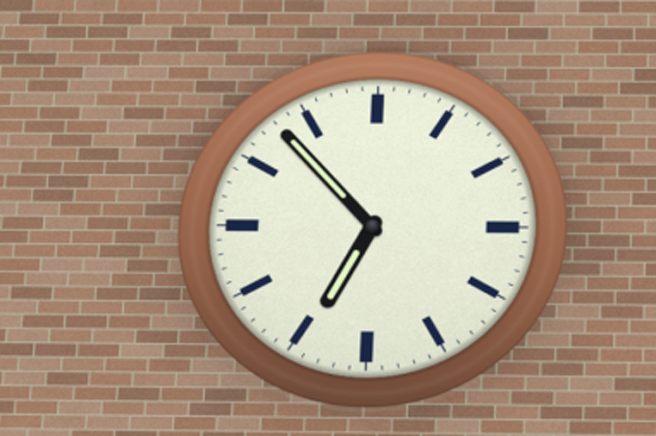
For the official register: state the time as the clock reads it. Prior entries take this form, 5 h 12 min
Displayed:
6 h 53 min
